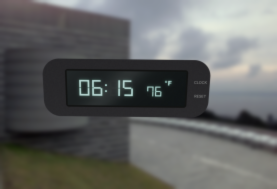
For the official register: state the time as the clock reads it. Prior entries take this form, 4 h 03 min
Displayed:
6 h 15 min
